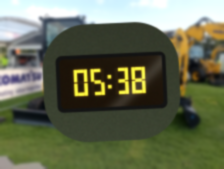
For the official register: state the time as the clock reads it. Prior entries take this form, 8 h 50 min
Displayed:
5 h 38 min
